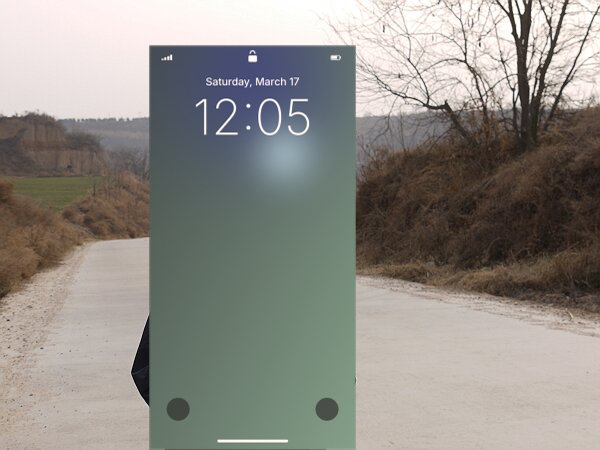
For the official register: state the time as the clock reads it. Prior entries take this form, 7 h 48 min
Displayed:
12 h 05 min
